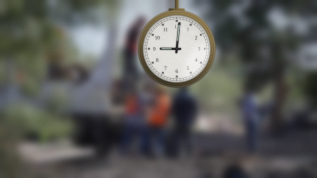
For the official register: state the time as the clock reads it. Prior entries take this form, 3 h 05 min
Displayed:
9 h 01 min
